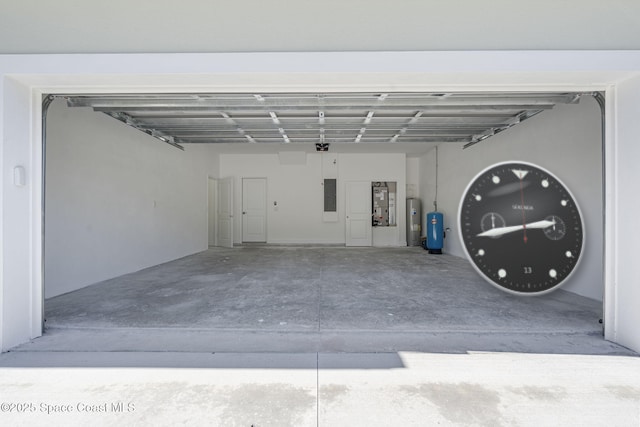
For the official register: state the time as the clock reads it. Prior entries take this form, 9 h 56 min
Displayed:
2 h 43 min
